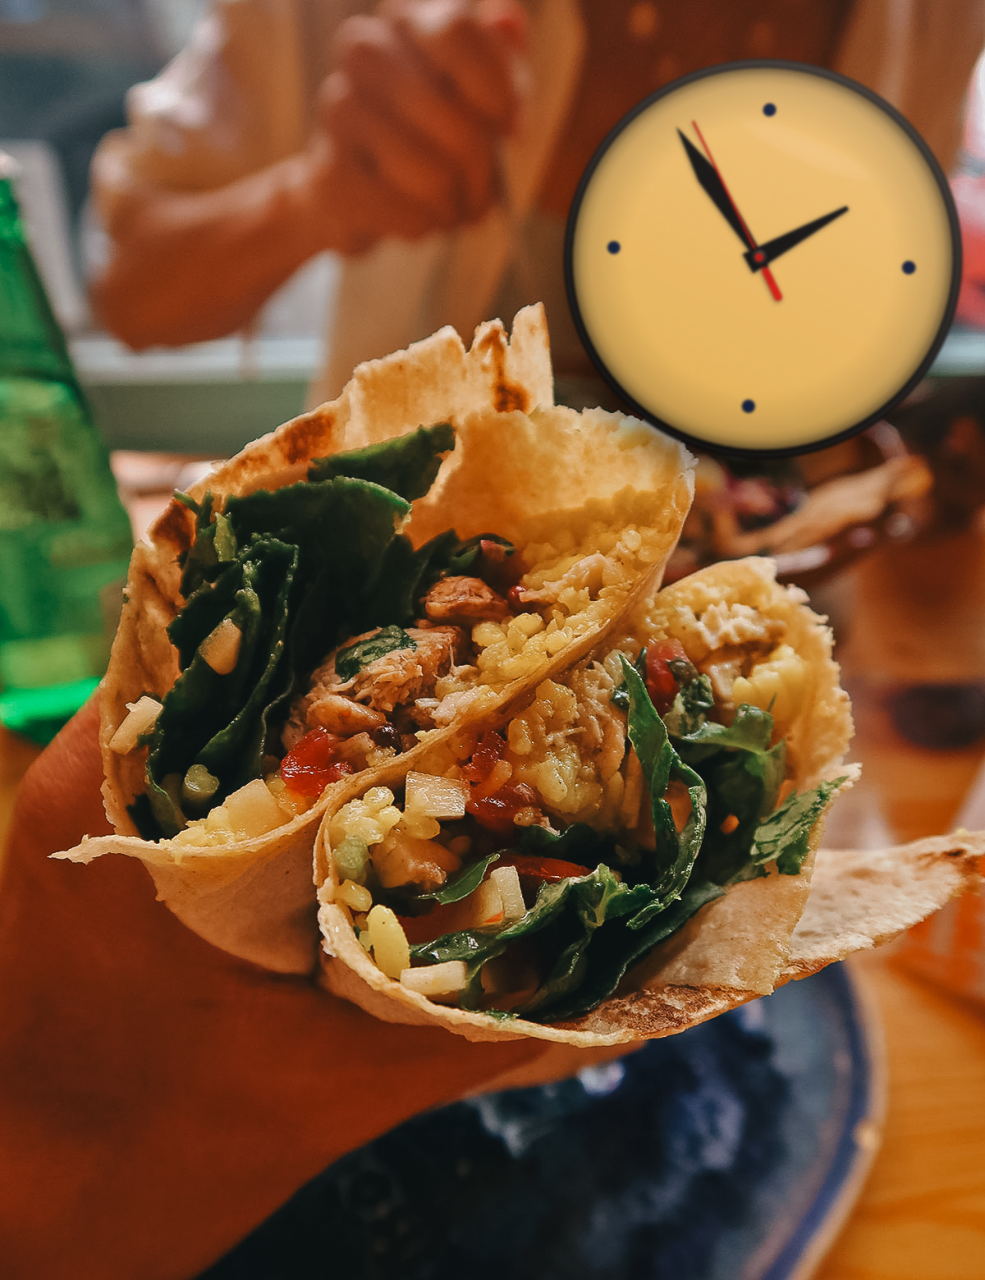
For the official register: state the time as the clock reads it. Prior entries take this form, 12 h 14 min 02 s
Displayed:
1 h 53 min 55 s
